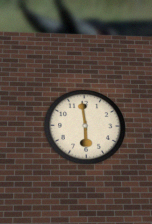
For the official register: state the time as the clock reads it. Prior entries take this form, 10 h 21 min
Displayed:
5 h 59 min
